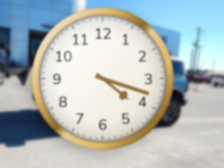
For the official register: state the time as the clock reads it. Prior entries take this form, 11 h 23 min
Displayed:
4 h 18 min
